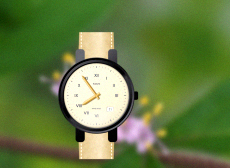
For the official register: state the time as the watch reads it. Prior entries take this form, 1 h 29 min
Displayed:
7 h 54 min
